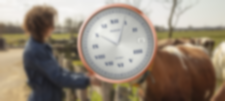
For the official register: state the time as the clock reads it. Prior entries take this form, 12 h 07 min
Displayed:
10 h 04 min
